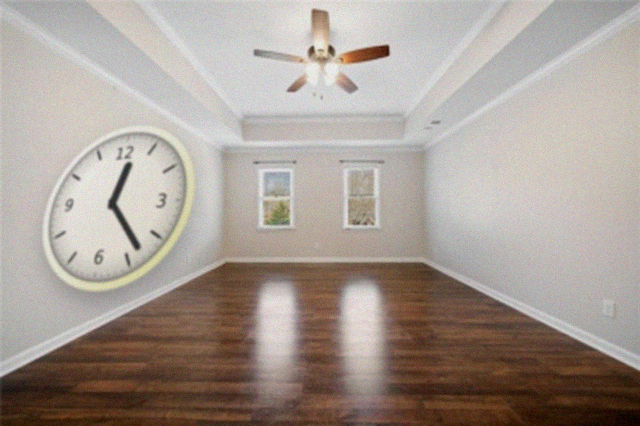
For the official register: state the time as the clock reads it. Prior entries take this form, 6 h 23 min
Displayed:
12 h 23 min
